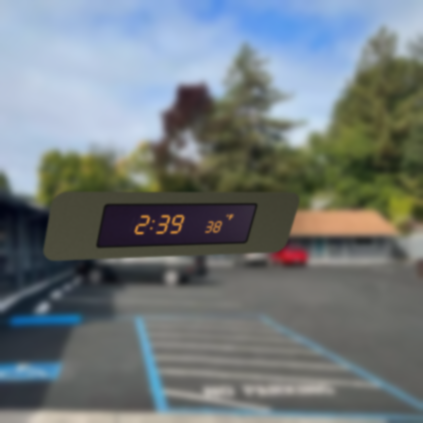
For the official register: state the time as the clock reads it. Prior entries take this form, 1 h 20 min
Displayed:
2 h 39 min
